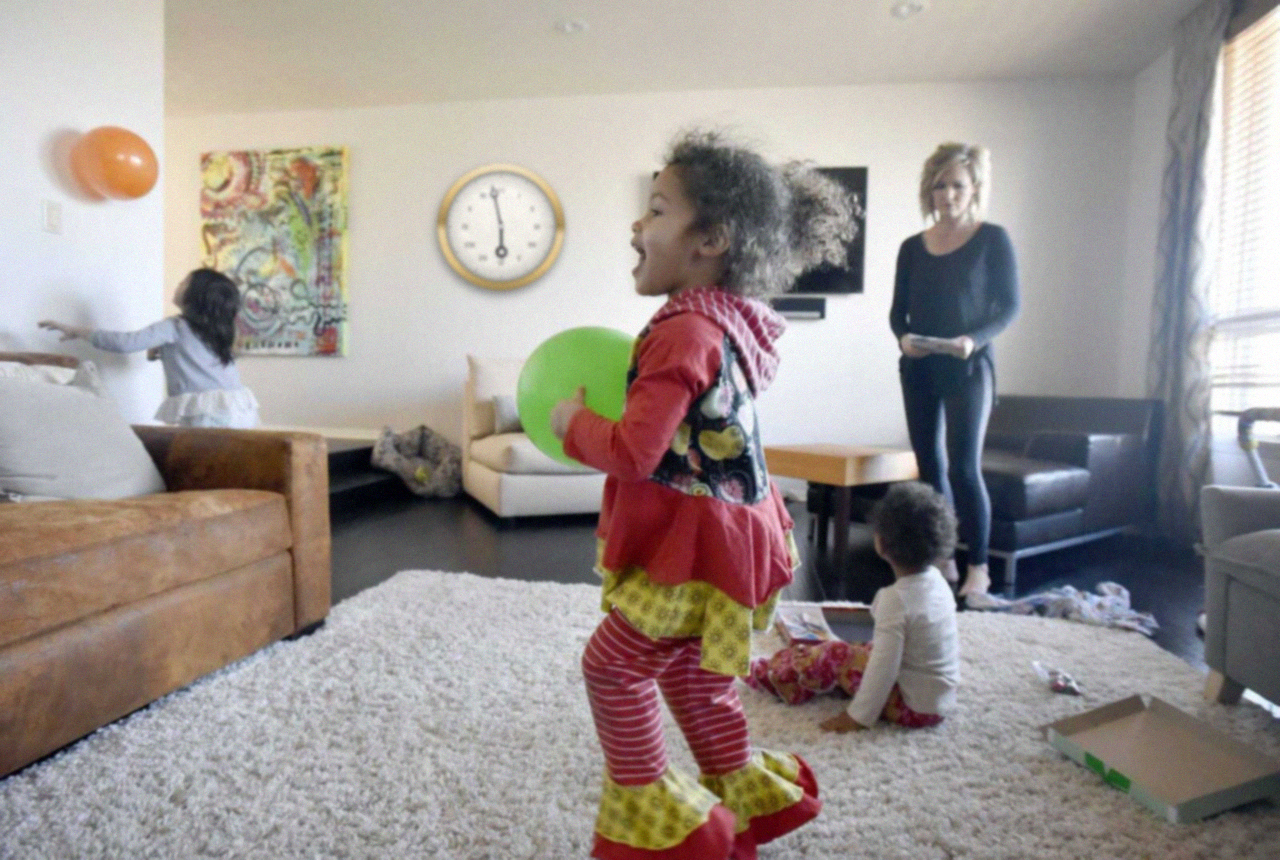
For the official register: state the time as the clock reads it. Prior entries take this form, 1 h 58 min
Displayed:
5 h 58 min
